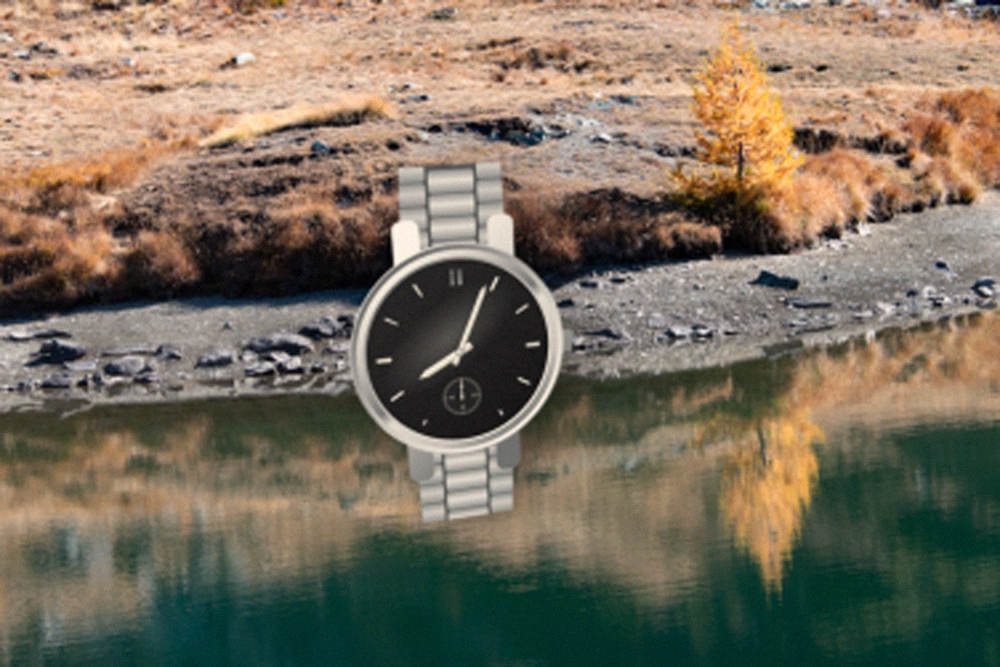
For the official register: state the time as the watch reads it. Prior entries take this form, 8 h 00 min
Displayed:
8 h 04 min
